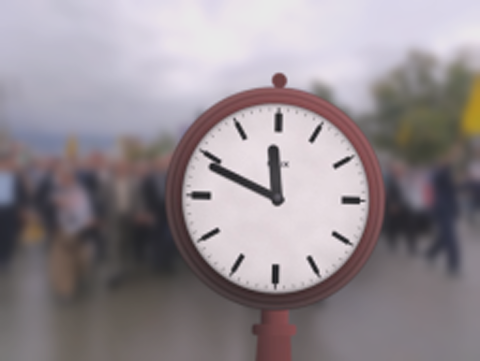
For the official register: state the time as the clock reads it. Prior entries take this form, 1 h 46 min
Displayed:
11 h 49 min
